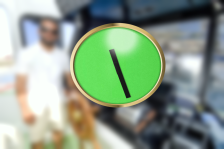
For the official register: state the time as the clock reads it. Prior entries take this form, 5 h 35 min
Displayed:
11 h 27 min
